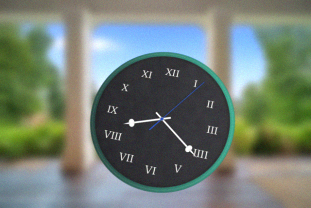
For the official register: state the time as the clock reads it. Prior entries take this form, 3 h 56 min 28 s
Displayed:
8 h 21 min 06 s
